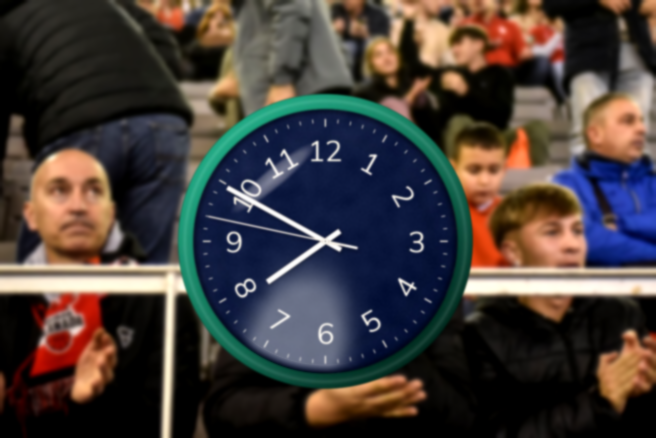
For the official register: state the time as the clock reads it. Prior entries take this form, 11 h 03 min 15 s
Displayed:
7 h 49 min 47 s
